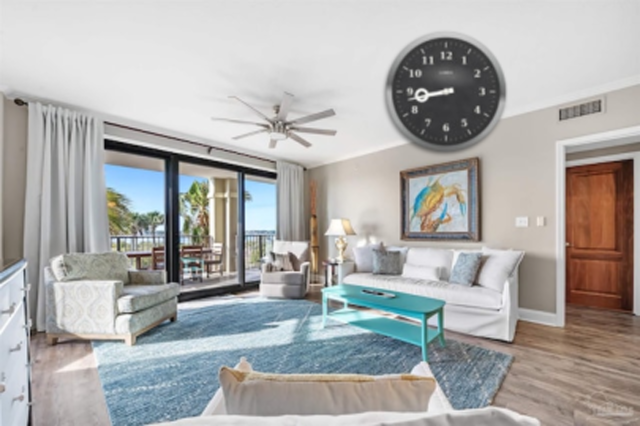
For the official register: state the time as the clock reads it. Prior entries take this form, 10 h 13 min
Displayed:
8 h 43 min
